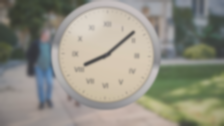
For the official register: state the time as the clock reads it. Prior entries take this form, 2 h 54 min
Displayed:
8 h 08 min
